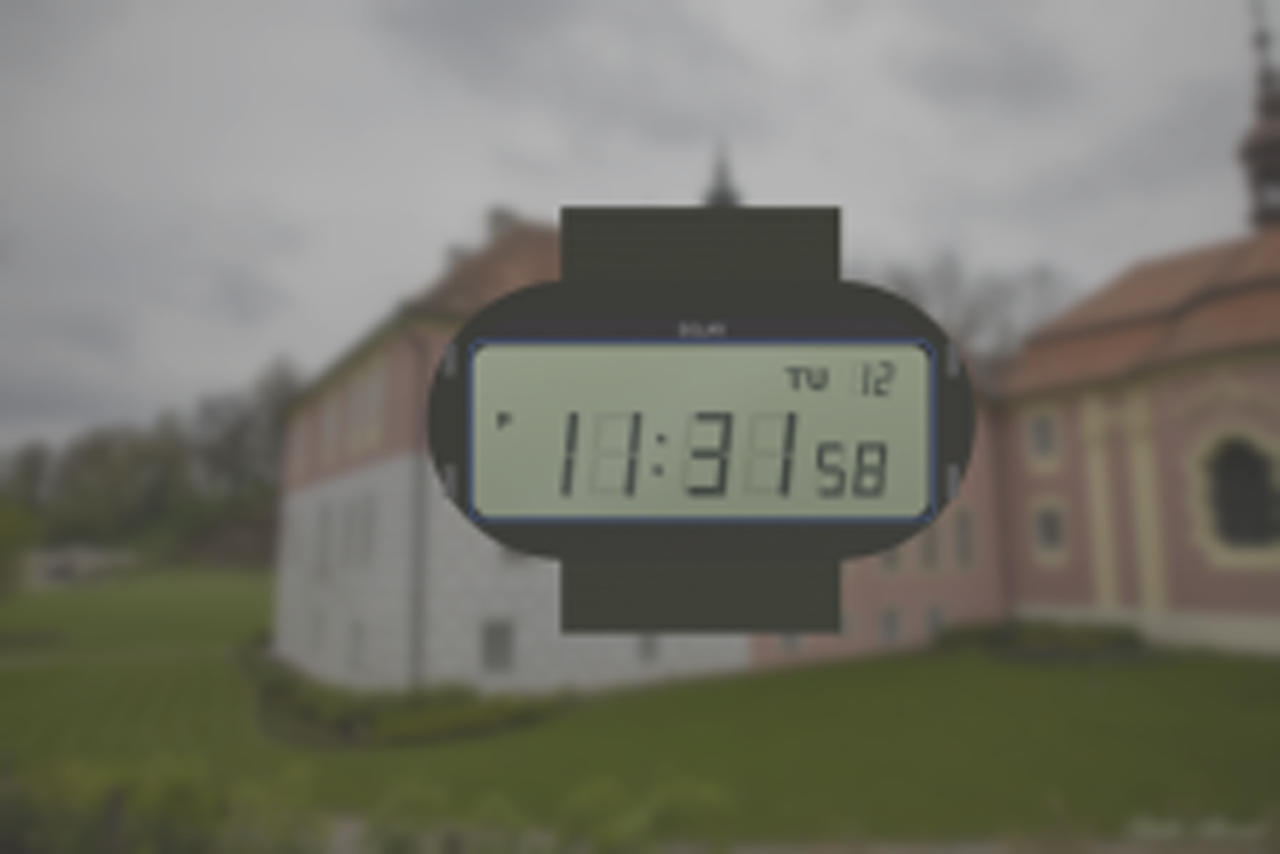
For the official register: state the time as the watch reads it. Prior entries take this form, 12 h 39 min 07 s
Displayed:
11 h 31 min 58 s
